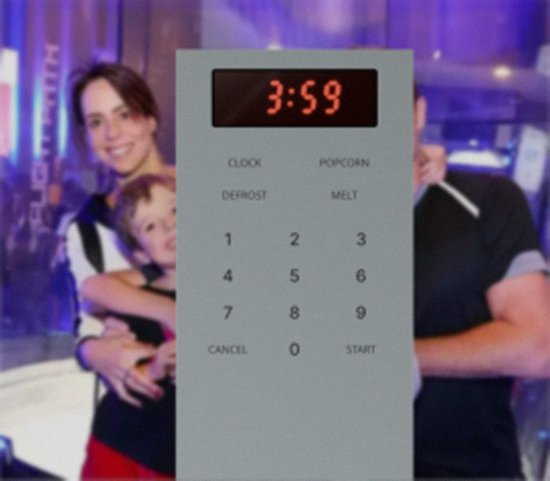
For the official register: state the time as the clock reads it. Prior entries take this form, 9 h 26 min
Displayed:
3 h 59 min
